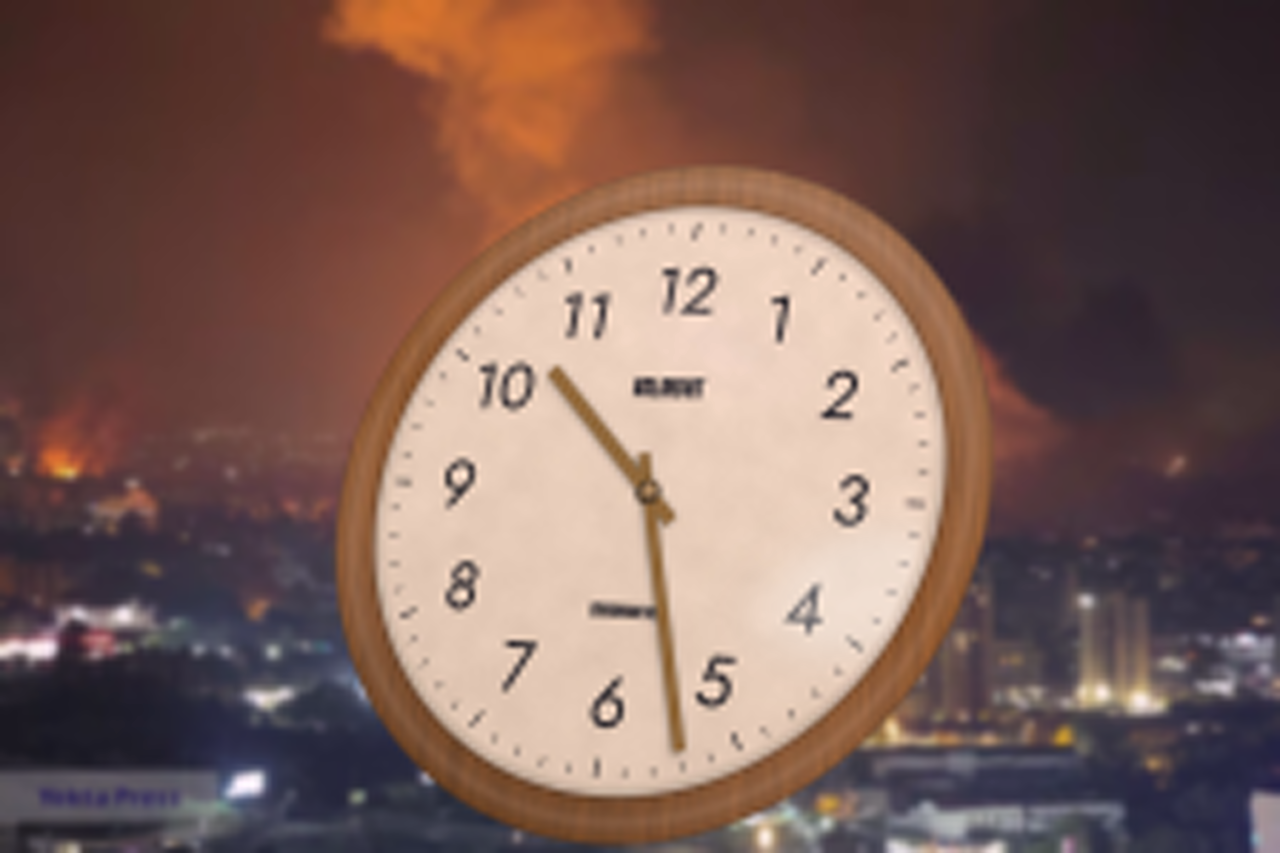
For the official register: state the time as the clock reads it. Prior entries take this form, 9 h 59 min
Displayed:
10 h 27 min
